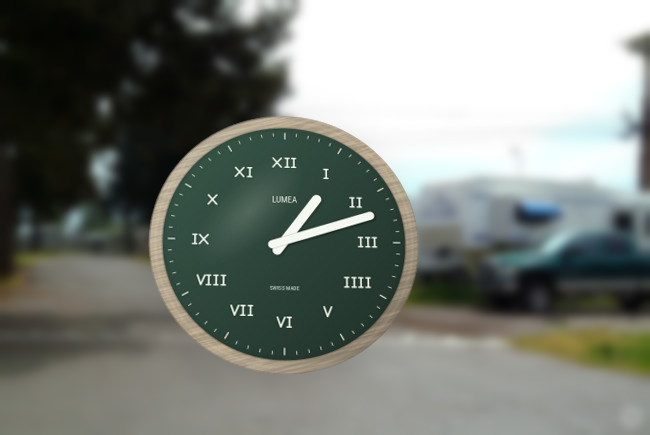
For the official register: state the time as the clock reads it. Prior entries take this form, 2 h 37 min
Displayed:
1 h 12 min
